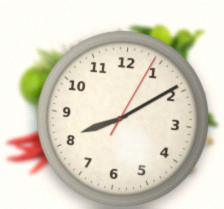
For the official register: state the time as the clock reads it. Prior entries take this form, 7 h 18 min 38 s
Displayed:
8 h 09 min 04 s
